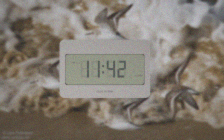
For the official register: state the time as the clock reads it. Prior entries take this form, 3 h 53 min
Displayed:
11 h 42 min
